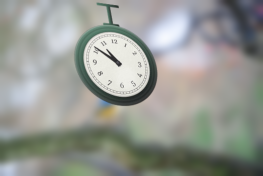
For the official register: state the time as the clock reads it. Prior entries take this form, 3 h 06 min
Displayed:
10 h 51 min
